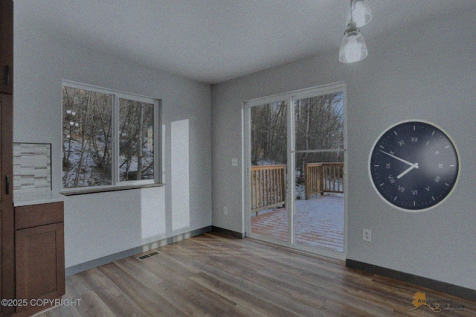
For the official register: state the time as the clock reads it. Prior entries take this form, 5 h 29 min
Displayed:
7 h 49 min
